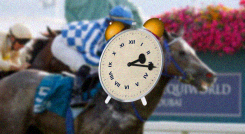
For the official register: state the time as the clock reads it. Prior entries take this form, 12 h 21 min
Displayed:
2 h 16 min
